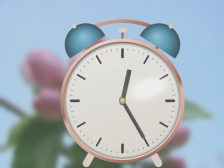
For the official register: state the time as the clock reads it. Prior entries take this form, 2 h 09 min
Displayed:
12 h 25 min
